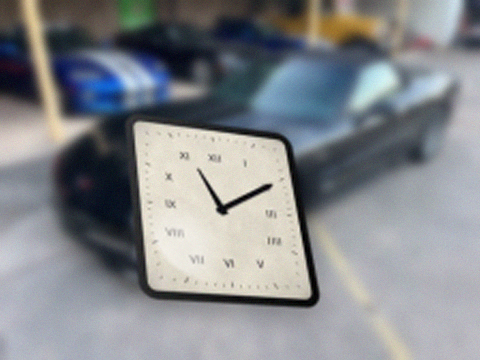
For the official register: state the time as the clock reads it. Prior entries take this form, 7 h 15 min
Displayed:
11 h 10 min
